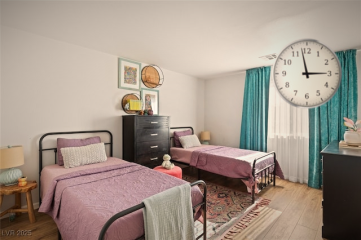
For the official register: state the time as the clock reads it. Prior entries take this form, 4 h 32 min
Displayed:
2 h 58 min
